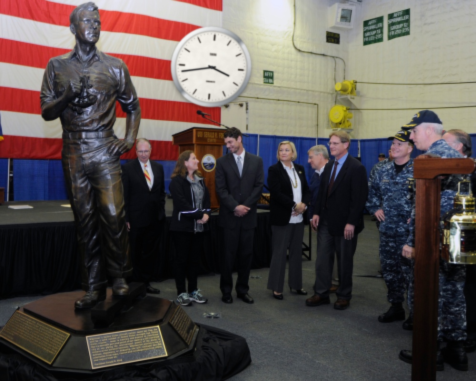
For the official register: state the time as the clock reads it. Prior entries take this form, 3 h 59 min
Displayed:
3 h 43 min
